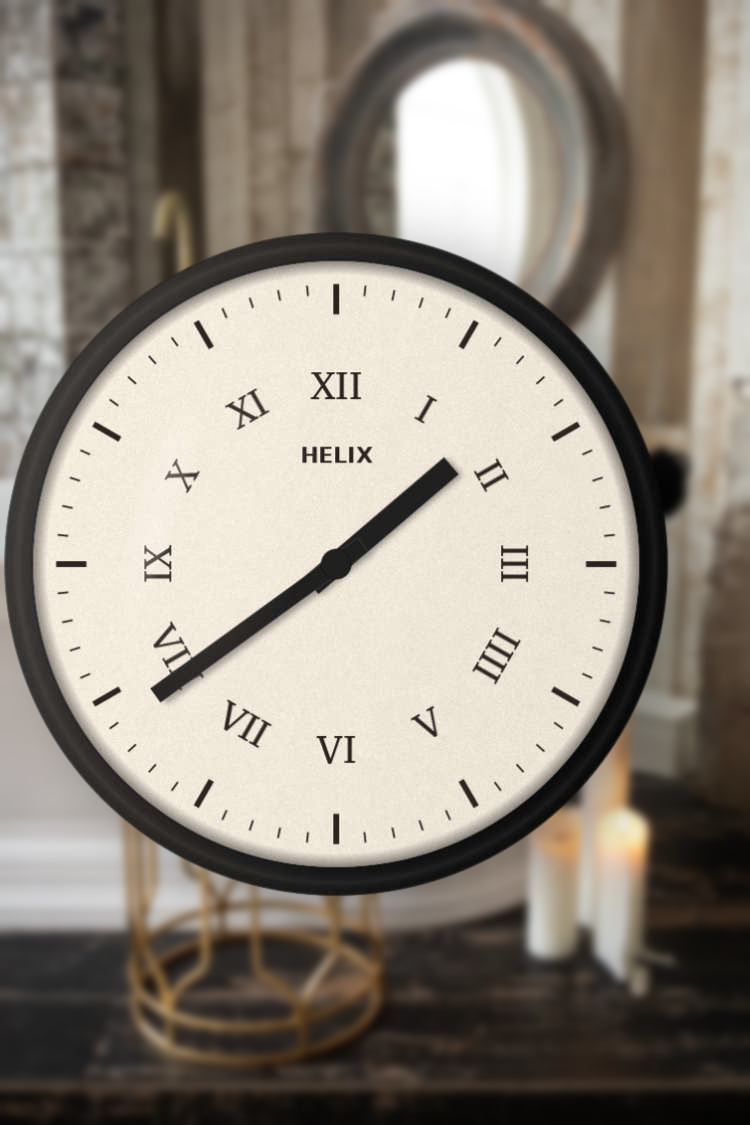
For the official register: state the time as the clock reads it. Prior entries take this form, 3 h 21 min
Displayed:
1 h 39 min
